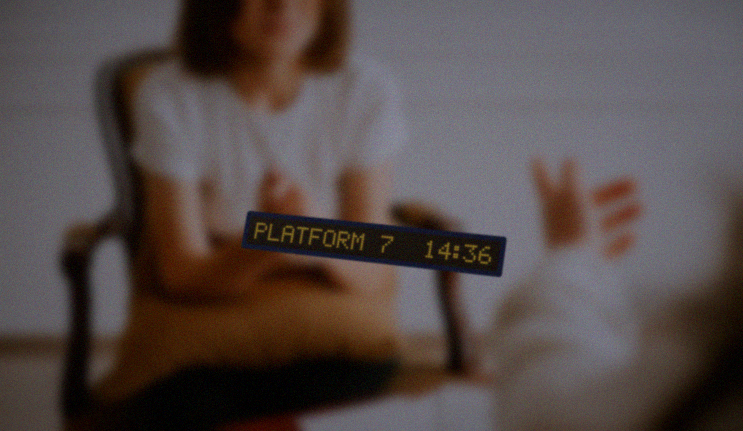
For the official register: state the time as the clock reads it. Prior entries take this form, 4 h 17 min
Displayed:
14 h 36 min
